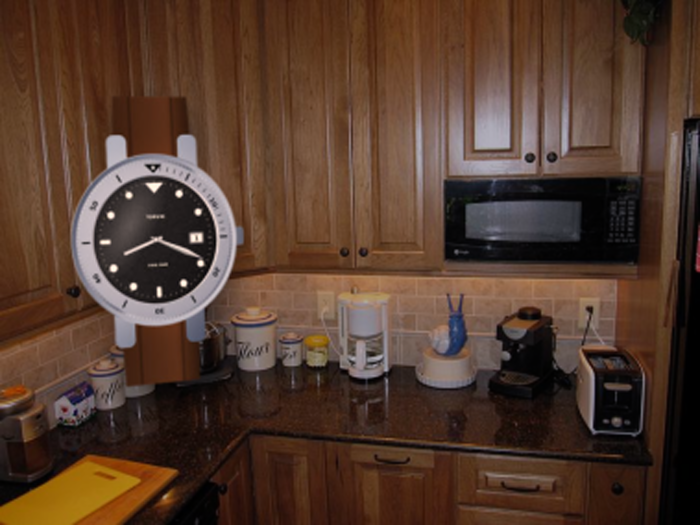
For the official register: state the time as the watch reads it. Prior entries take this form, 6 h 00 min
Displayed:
8 h 19 min
